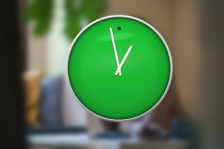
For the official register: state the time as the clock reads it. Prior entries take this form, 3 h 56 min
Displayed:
12 h 58 min
